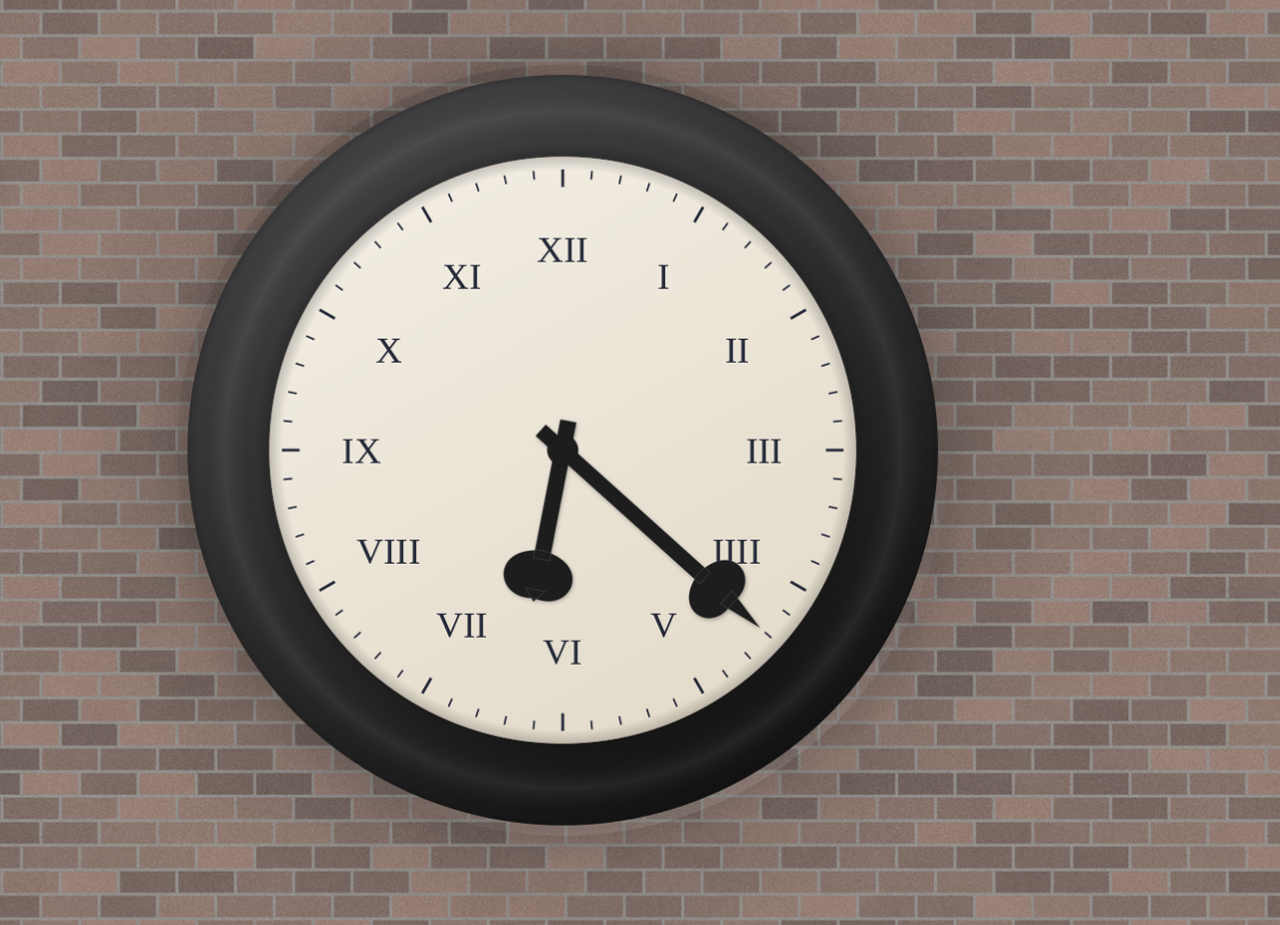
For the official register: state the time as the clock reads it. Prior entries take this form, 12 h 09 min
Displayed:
6 h 22 min
